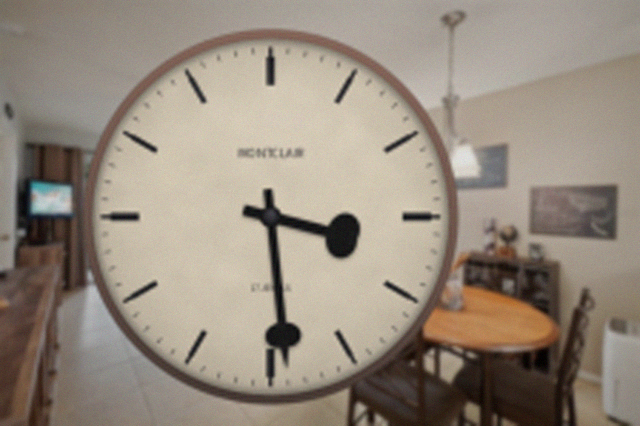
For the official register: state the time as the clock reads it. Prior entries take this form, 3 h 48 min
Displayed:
3 h 29 min
